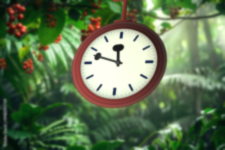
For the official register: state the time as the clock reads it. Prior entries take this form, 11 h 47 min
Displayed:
11 h 48 min
